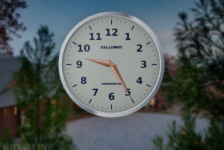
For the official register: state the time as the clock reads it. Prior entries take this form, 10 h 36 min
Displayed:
9 h 25 min
